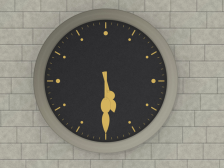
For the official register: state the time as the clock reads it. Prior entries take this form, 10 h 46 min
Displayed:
5 h 30 min
